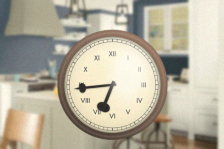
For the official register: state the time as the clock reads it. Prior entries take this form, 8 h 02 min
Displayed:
6 h 44 min
